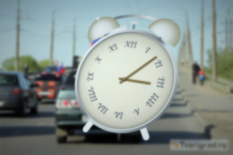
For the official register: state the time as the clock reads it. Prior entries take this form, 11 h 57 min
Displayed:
3 h 08 min
